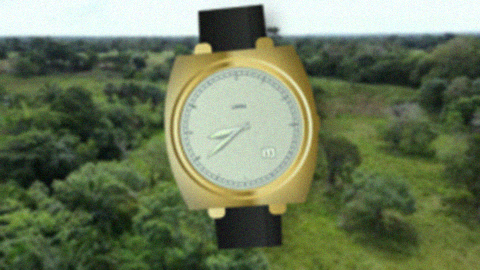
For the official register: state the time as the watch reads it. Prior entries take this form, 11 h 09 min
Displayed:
8 h 39 min
